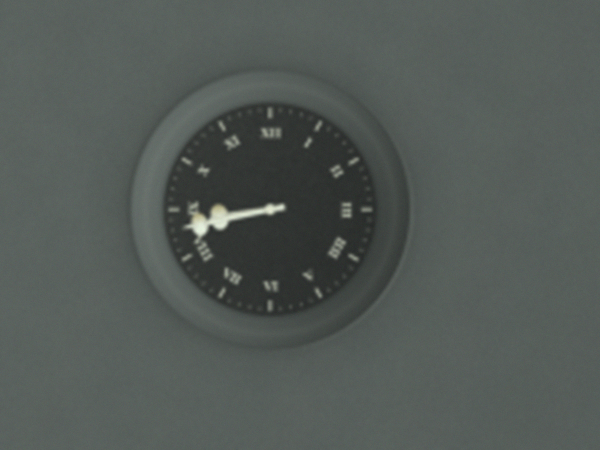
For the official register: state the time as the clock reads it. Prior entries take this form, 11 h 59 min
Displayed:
8 h 43 min
